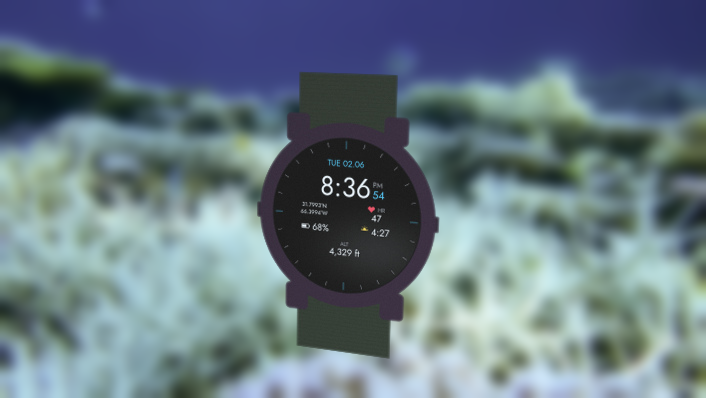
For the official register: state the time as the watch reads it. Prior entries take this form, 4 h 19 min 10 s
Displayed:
8 h 36 min 54 s
